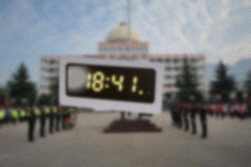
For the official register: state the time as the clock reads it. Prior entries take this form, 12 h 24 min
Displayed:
18 h 41 min
